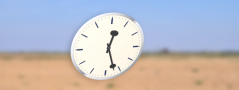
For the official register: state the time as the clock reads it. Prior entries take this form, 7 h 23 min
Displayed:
12 h 27 min
